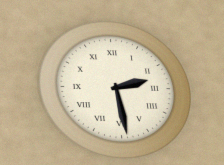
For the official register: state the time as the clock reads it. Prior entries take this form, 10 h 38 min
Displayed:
2 h 29 min
